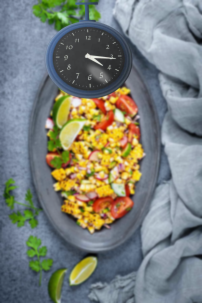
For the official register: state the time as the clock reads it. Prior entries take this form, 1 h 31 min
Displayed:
4 h 16 min
